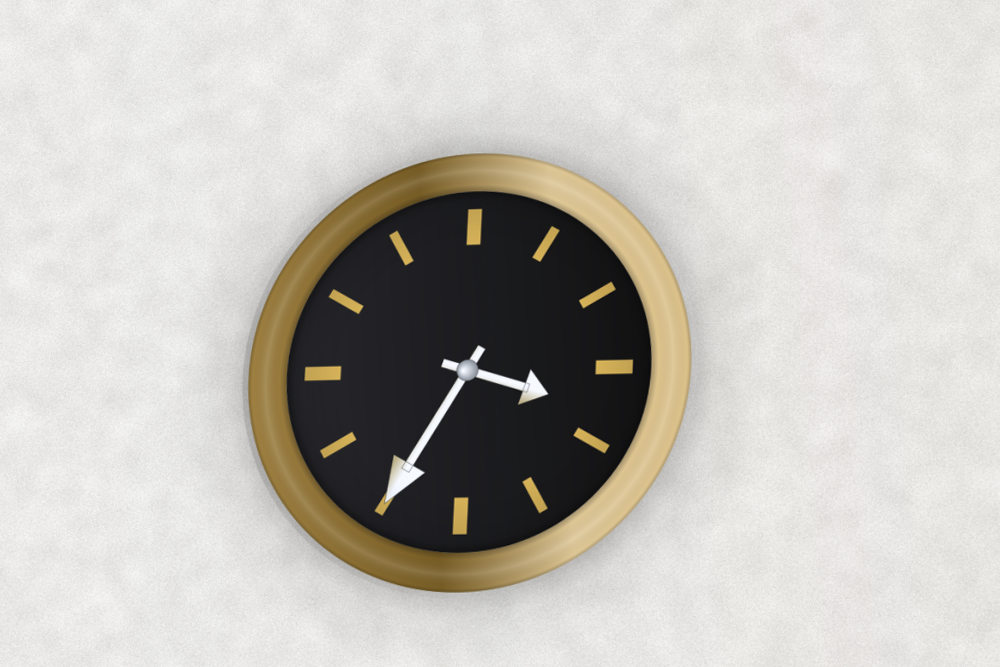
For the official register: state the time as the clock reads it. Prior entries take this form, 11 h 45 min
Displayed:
3 h 35 min
